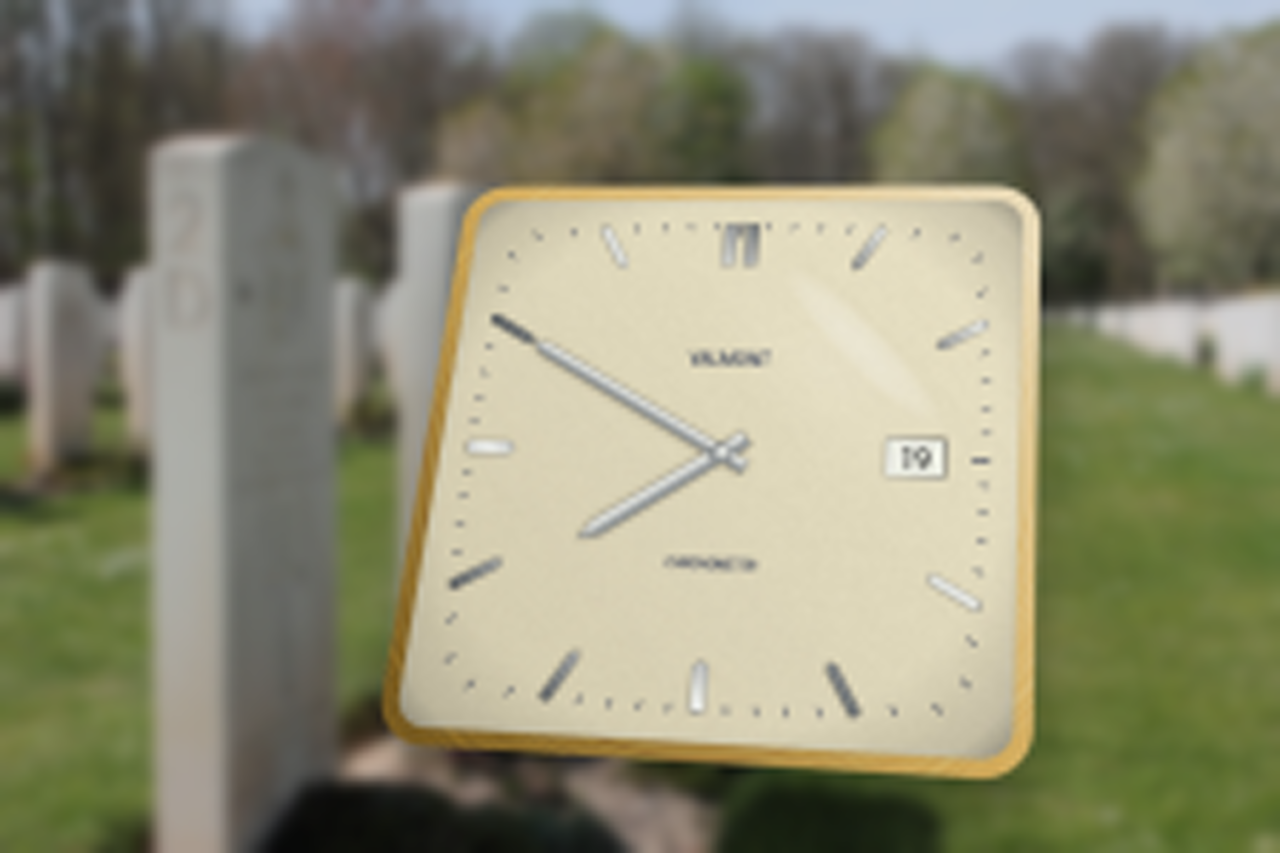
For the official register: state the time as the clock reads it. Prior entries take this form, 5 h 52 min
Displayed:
7 h 50 min
